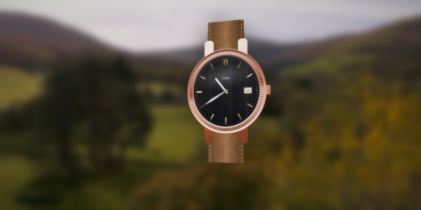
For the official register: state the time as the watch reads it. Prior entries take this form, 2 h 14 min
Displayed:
10 h 40 min
